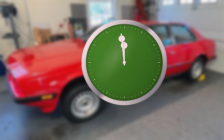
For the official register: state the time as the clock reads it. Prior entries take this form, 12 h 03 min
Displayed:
11 h 59 min
